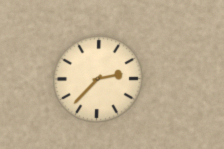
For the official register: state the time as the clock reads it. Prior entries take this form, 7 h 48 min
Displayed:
2 h 37 min
